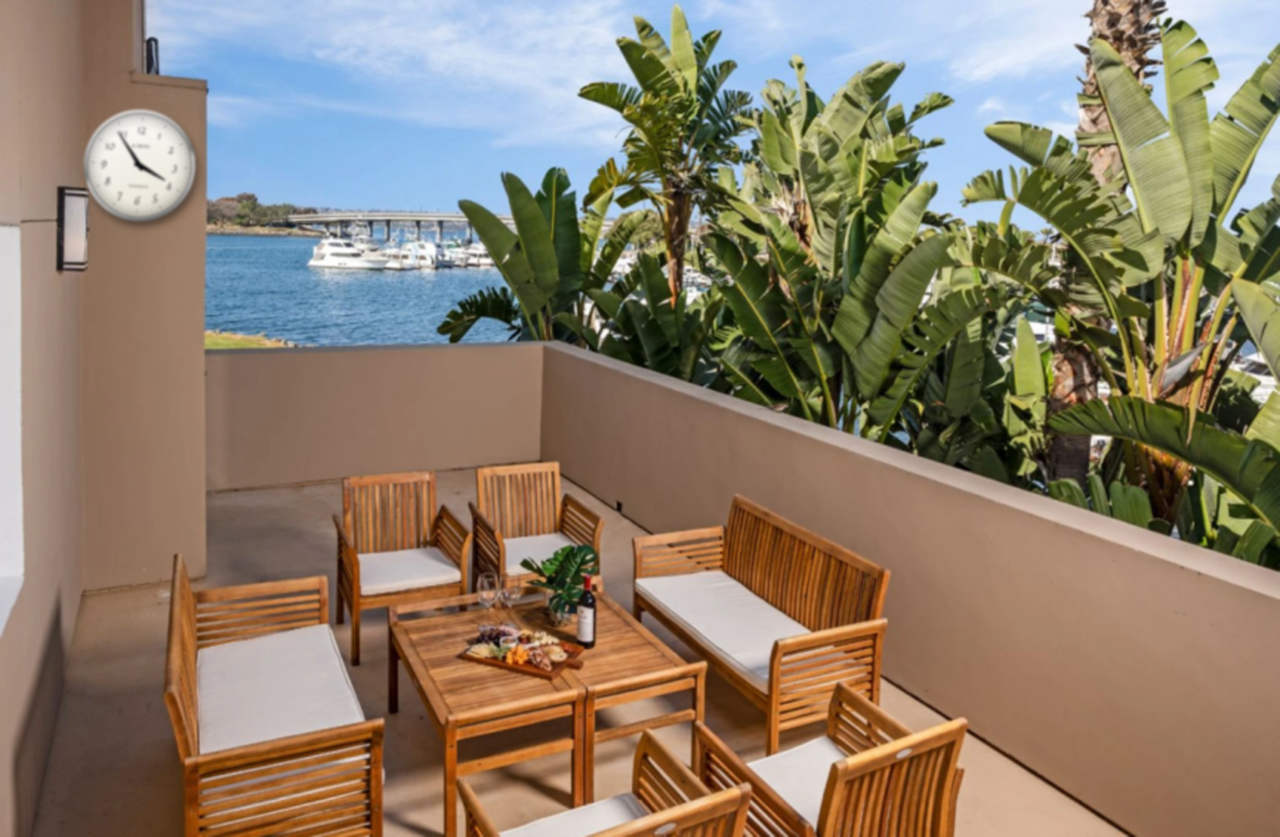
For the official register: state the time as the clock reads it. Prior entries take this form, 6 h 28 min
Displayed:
3 h 54 min
